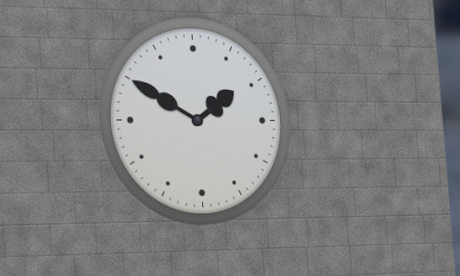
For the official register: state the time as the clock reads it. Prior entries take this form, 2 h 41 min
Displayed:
1 h 50 min
